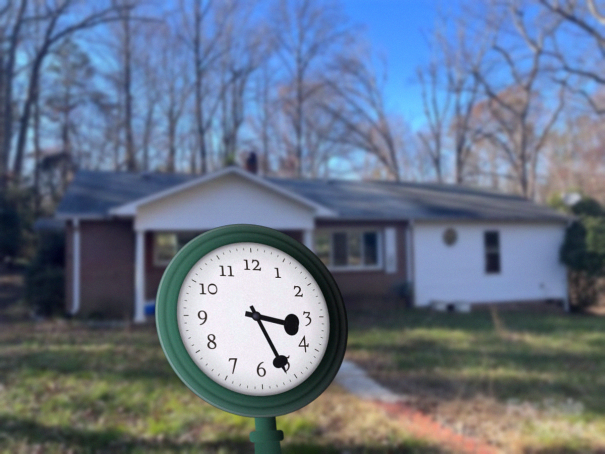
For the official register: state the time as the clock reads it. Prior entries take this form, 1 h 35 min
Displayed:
3 h 26 min
